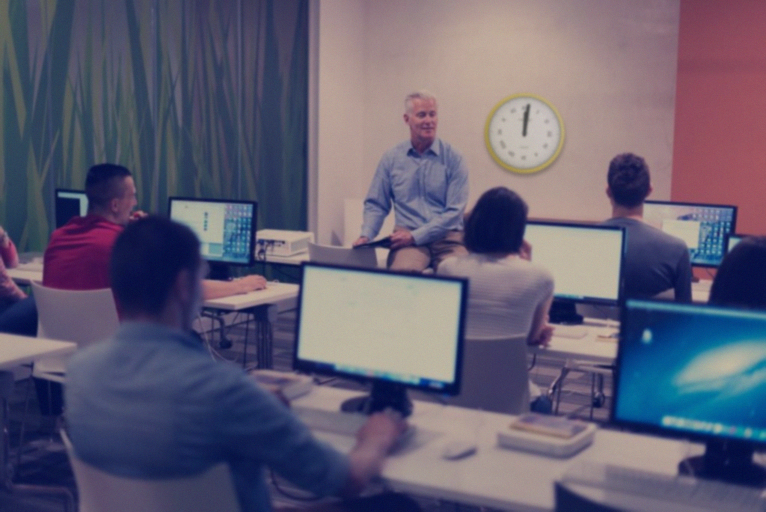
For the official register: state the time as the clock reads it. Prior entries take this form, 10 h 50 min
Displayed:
12 h 01 min
